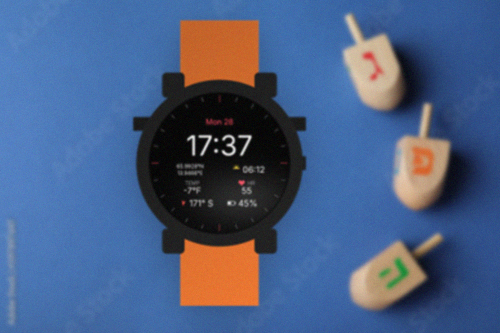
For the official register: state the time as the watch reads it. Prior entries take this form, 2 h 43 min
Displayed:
17 h 37 min
